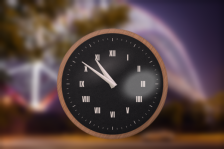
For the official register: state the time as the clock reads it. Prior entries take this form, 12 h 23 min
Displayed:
10 h 51 min
